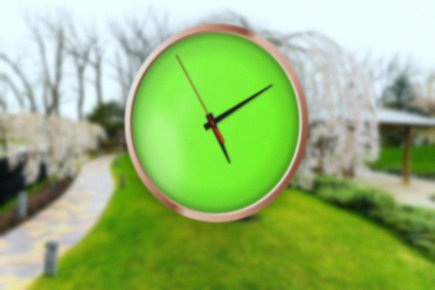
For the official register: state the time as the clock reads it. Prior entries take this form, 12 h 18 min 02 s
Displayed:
5 h 09 min 55 s
